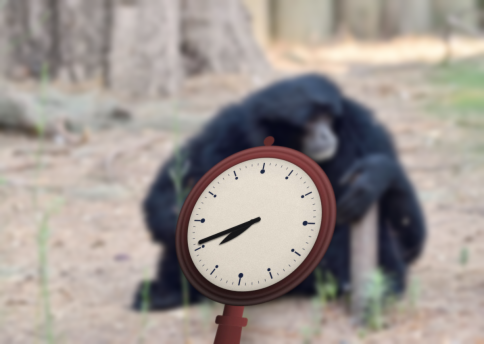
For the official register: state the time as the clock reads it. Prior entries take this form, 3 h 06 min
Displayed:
7 h 41 min
